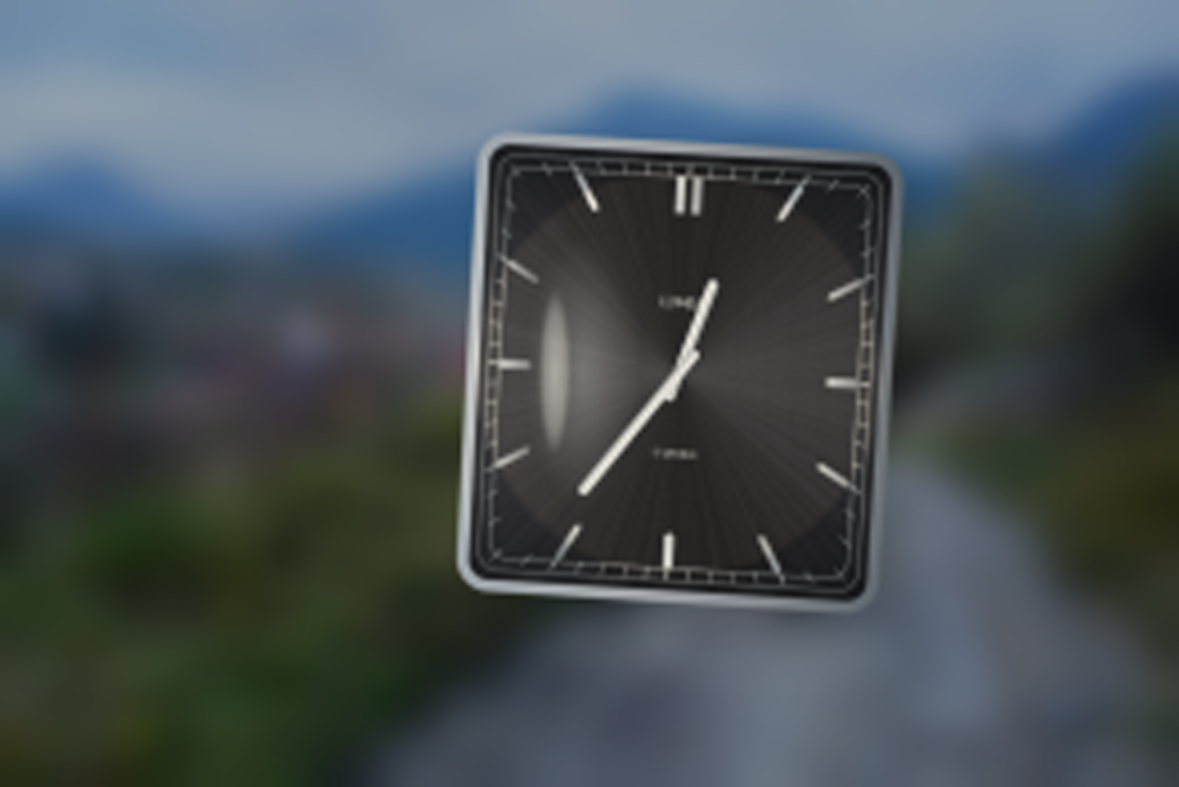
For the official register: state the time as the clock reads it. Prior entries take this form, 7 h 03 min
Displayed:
12 h 36 min
